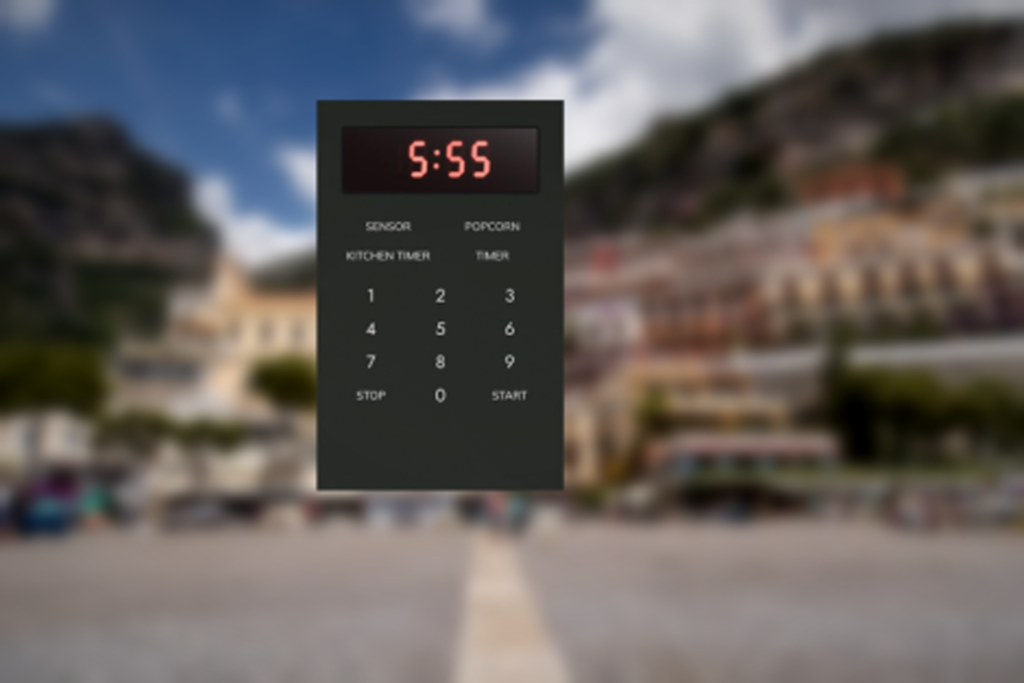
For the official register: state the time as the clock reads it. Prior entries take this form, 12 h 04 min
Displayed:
5 h 55 min
